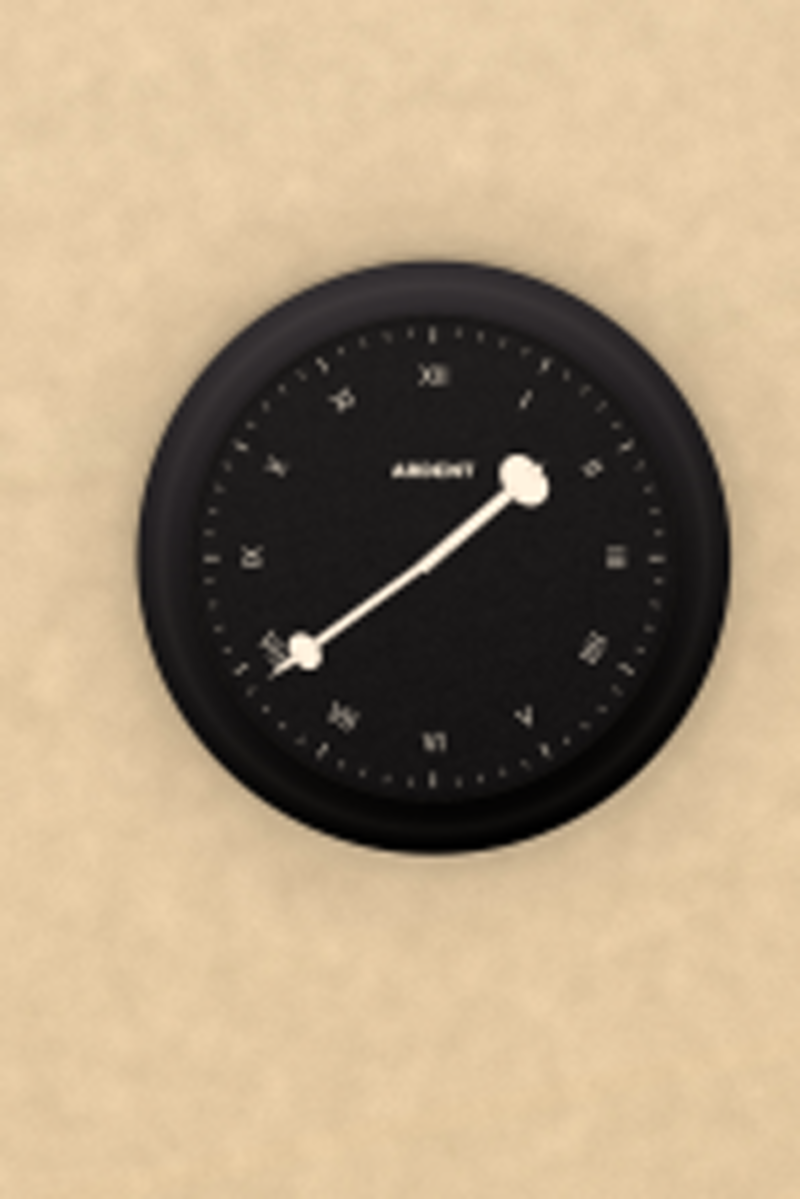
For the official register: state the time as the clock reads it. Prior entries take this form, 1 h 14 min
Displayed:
1 h 39 min
